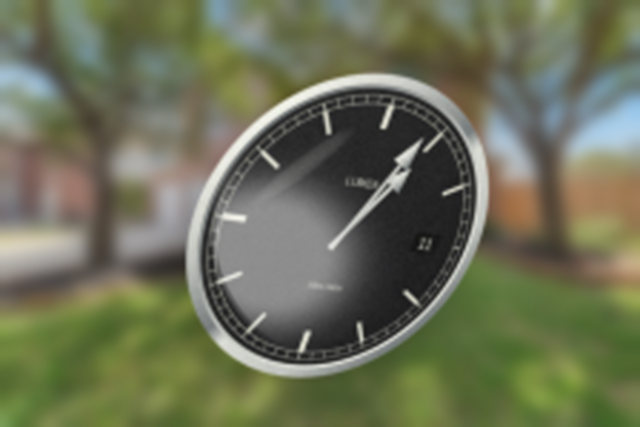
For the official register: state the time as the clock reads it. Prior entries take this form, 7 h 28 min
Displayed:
1 h 04 min
